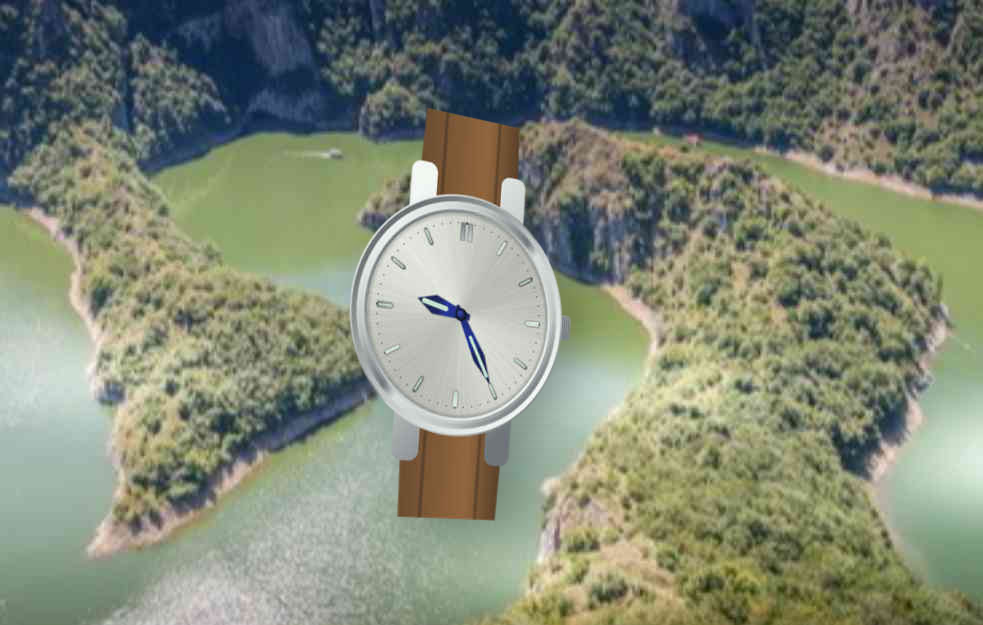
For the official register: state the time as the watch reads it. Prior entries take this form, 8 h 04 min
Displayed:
9 h 25 min
